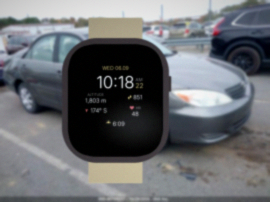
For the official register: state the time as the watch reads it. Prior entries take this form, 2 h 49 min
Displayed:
10 h 18 min
